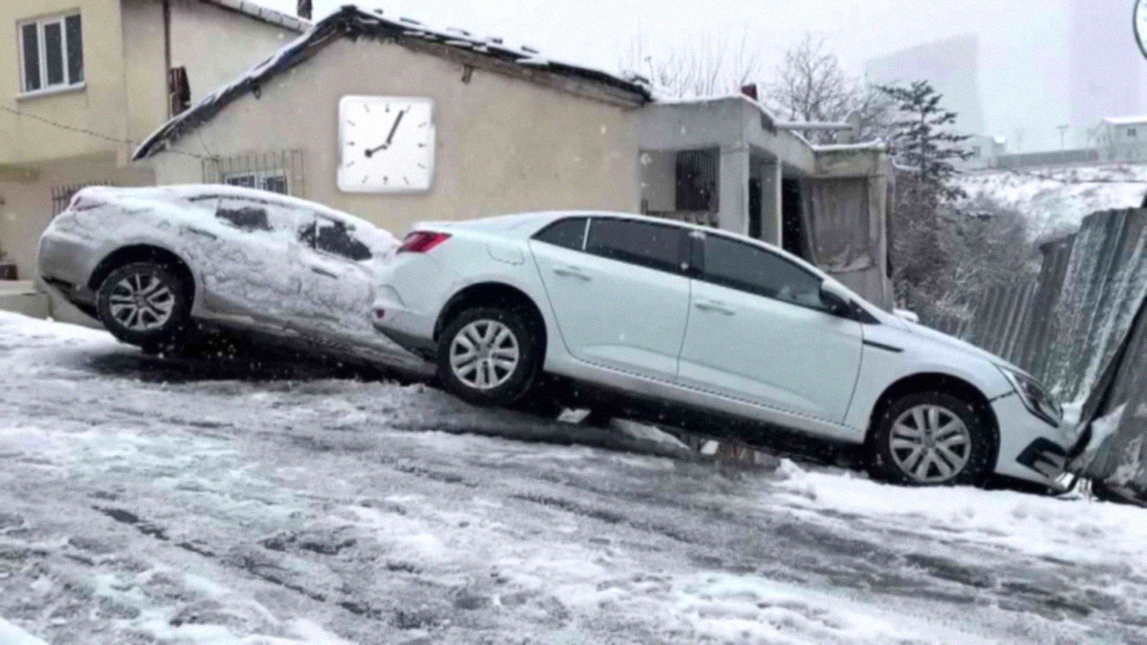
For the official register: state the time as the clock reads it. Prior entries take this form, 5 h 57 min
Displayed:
8 h 04 min
